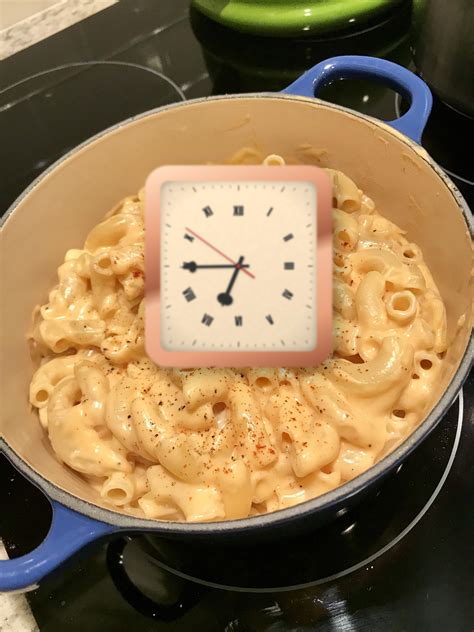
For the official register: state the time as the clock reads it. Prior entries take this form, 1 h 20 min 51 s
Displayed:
6 h 44 min 51 s
